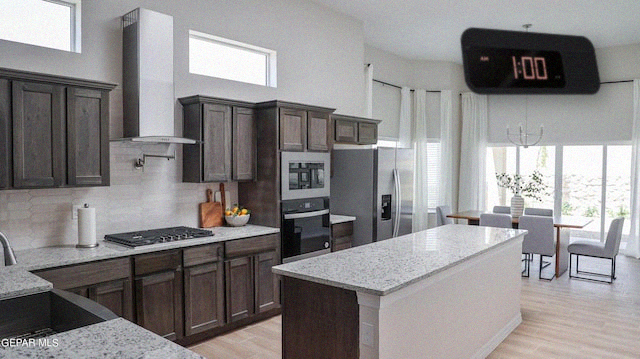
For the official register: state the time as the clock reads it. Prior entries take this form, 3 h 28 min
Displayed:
1 h 00 min
